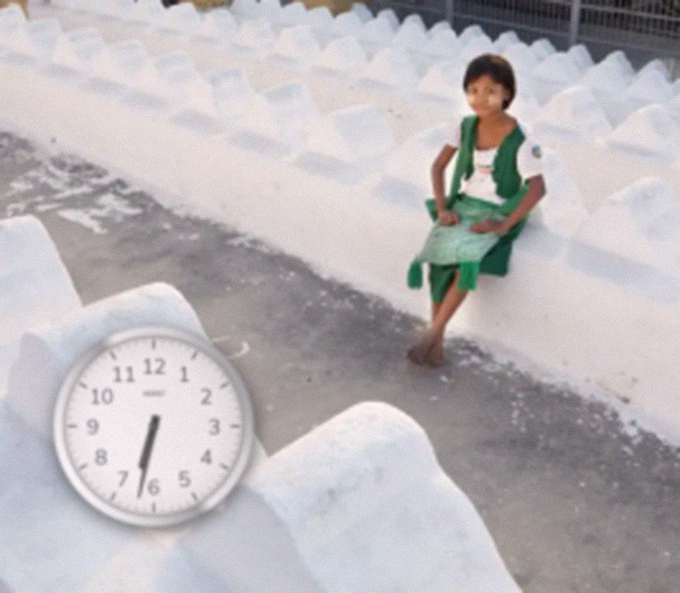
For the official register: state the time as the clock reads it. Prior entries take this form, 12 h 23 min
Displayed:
6 h 32 min
